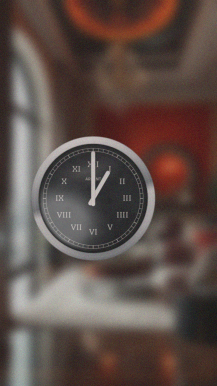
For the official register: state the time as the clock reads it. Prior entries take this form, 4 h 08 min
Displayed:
1 h 00 min
